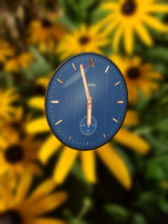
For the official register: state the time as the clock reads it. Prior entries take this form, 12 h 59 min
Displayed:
5 h 57 min
